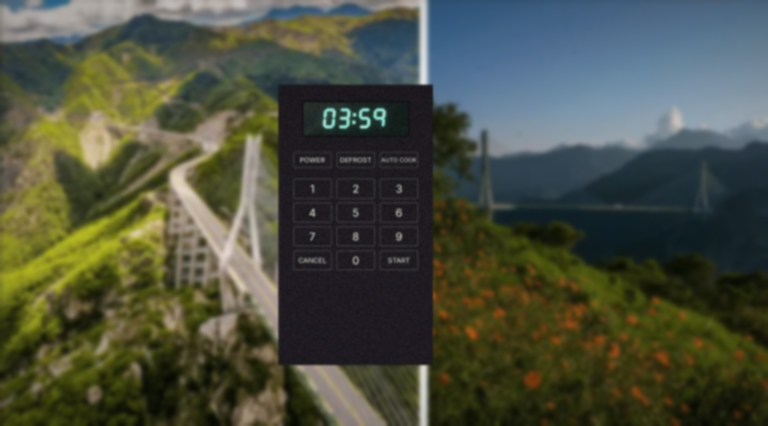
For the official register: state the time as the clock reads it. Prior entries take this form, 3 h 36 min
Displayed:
3 h 59 min
